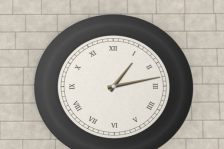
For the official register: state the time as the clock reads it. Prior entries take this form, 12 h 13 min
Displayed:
1 h 13 min
